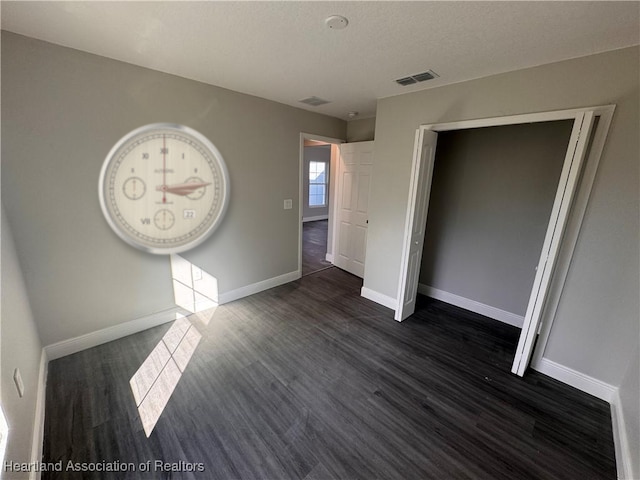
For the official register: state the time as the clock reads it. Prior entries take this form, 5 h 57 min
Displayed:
3 h 14 min
